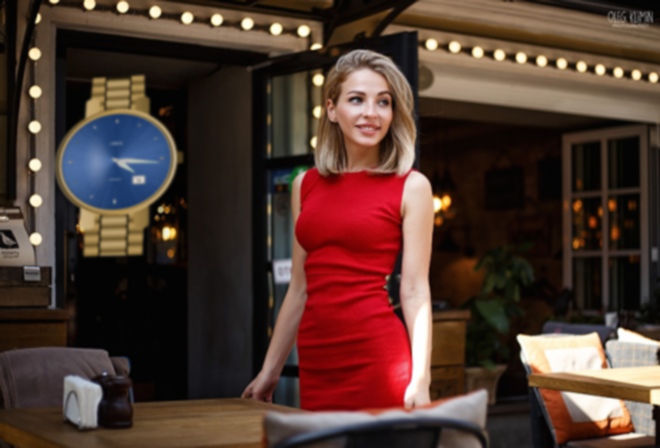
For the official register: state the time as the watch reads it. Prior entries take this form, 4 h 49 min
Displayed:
4 h 16 min
